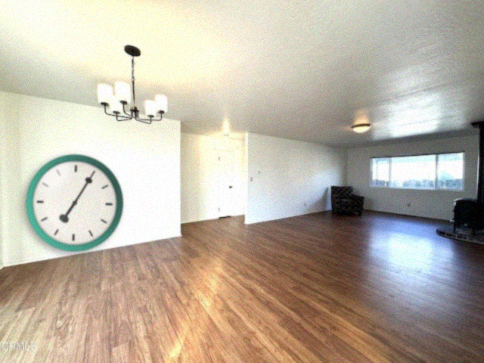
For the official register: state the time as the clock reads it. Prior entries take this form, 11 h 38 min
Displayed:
7 h 05 min
